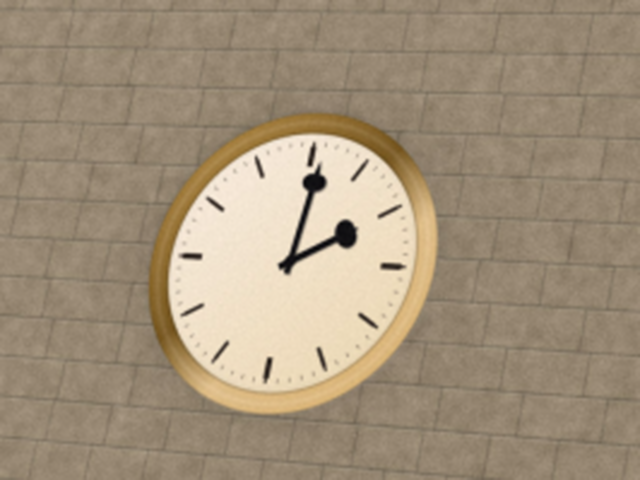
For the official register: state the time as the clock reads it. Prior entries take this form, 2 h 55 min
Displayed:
2 h 01 min
